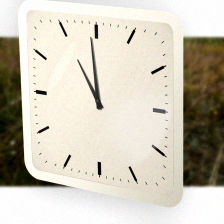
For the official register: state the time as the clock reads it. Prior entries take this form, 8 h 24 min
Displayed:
10 h 59 min
